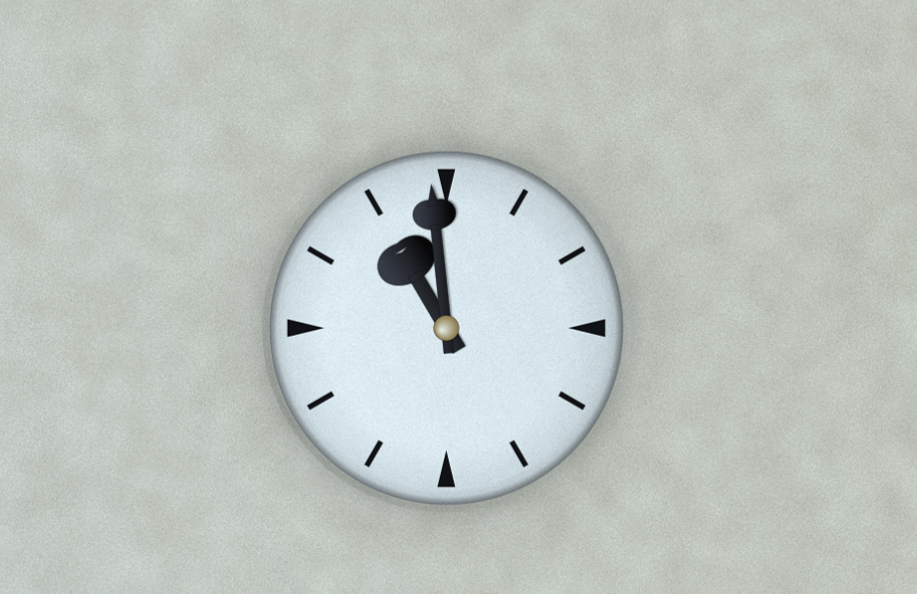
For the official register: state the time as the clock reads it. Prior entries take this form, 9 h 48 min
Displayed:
10 h 59 min
